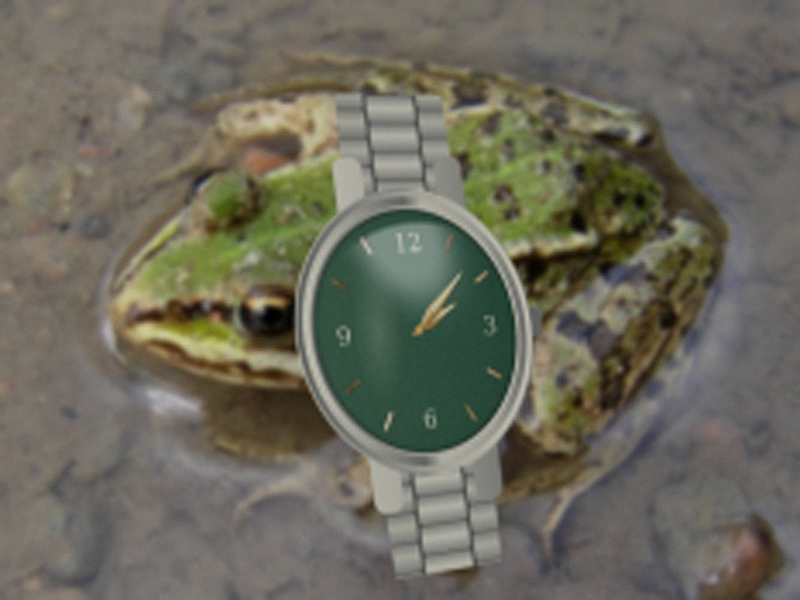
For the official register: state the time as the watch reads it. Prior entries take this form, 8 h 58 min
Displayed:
2 h 08 min
